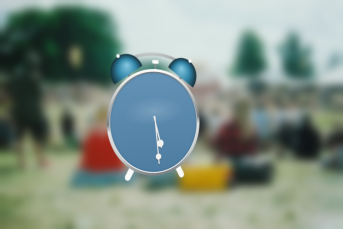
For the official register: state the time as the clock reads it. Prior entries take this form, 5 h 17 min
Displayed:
5 h 29 min
